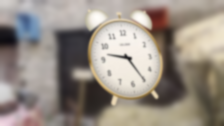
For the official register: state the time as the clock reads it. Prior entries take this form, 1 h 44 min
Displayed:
9 h 25 min
